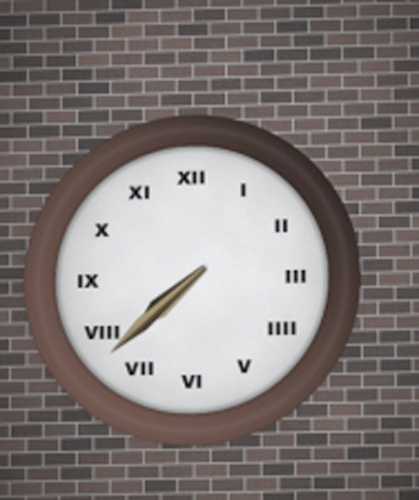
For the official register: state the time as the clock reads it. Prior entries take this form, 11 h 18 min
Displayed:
7 h 38 min
